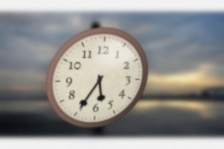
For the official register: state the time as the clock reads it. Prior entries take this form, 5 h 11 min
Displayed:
5 h 35 min
